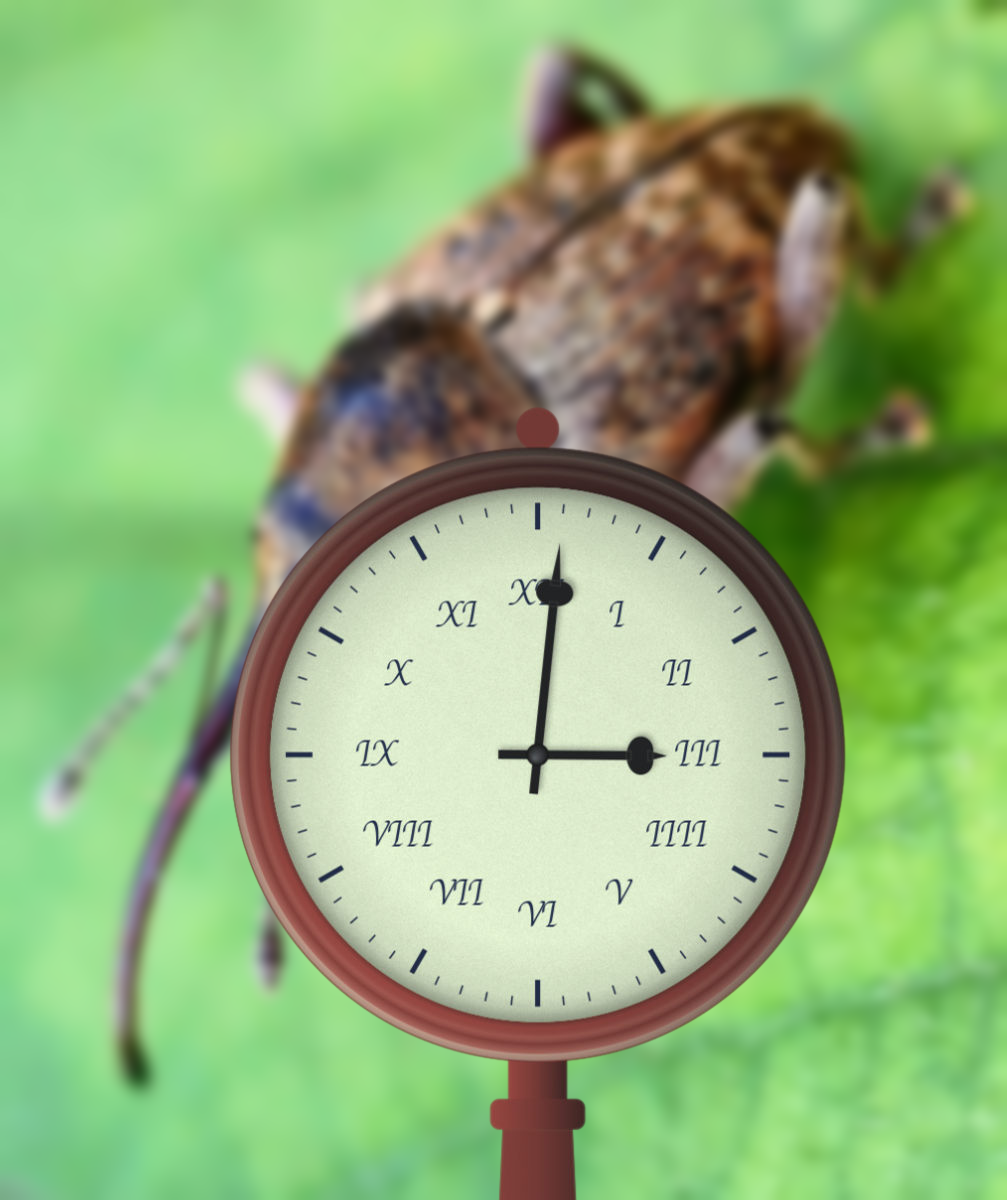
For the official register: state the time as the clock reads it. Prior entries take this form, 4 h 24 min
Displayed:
3 h 01 min
